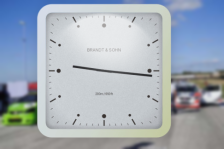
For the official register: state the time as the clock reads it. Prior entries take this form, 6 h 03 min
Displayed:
9 h 16 min
